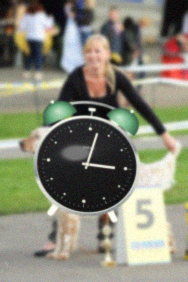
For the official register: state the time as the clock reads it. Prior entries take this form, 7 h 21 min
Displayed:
3 h 02 min
